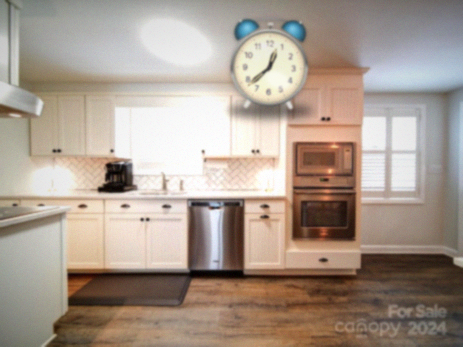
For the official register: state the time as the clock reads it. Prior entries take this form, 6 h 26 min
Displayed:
12 h 38 min
